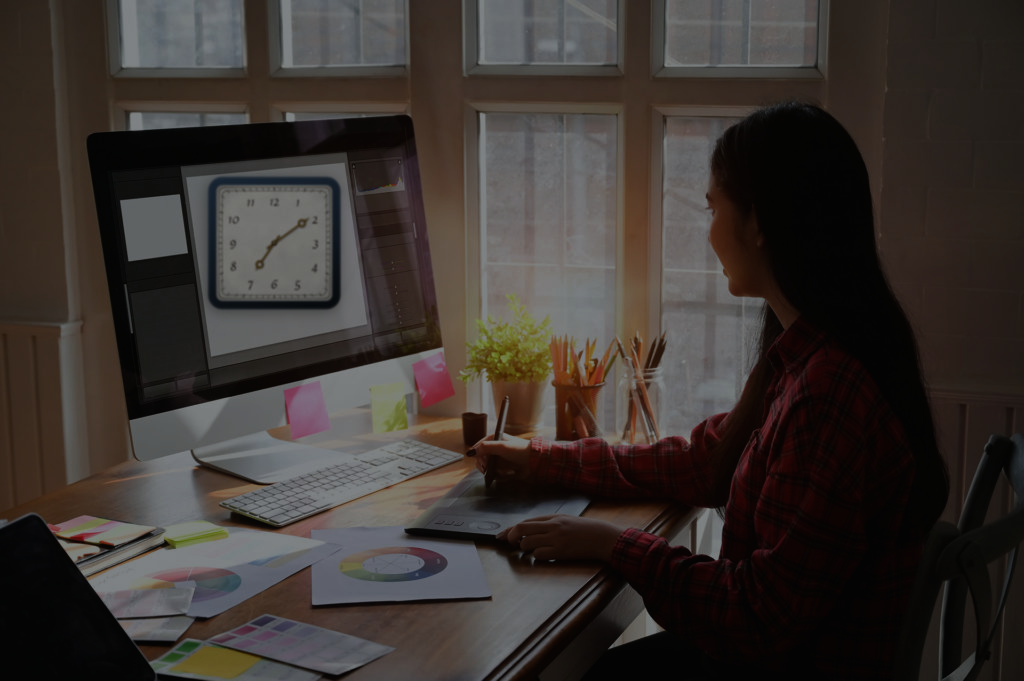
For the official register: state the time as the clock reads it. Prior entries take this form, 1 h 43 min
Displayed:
7 h 09 min
